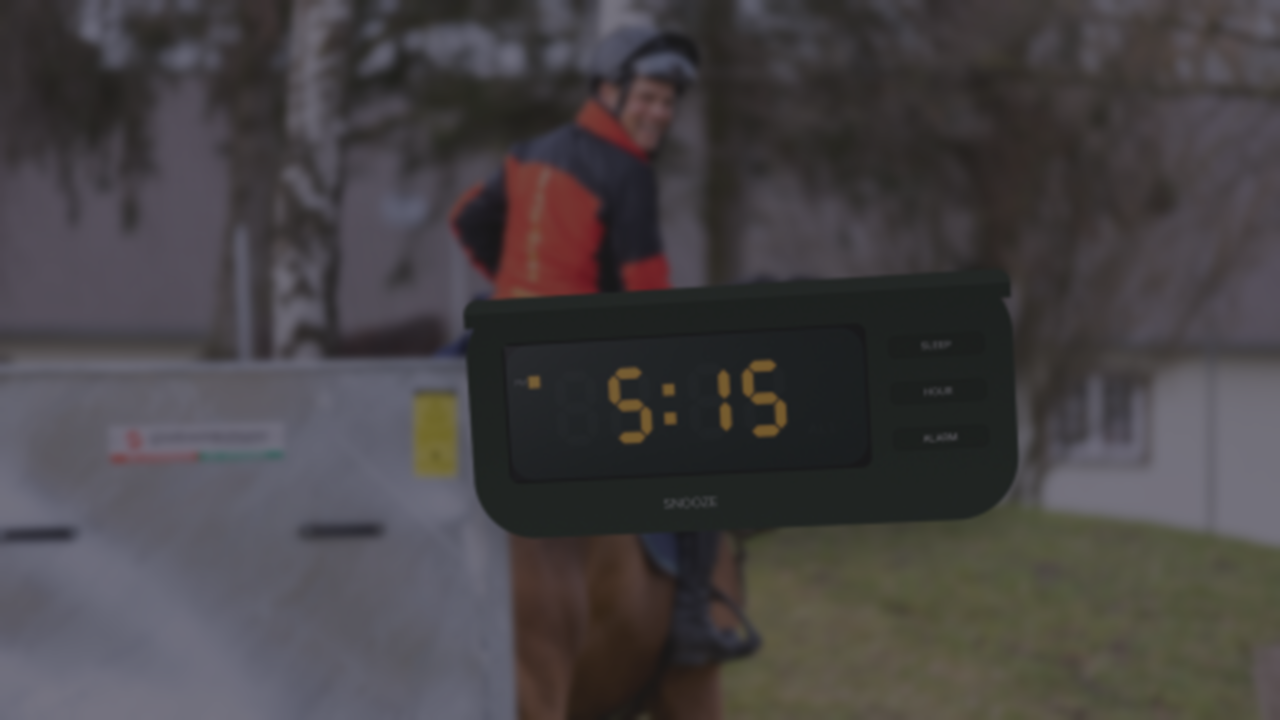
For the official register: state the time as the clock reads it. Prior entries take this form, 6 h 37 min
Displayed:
5 h 15 min
